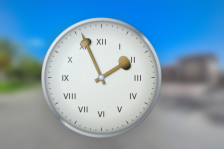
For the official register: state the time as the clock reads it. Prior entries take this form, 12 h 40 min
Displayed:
1 h 56 min
